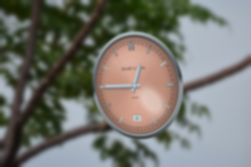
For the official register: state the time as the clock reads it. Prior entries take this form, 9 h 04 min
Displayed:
12 h 45 min
